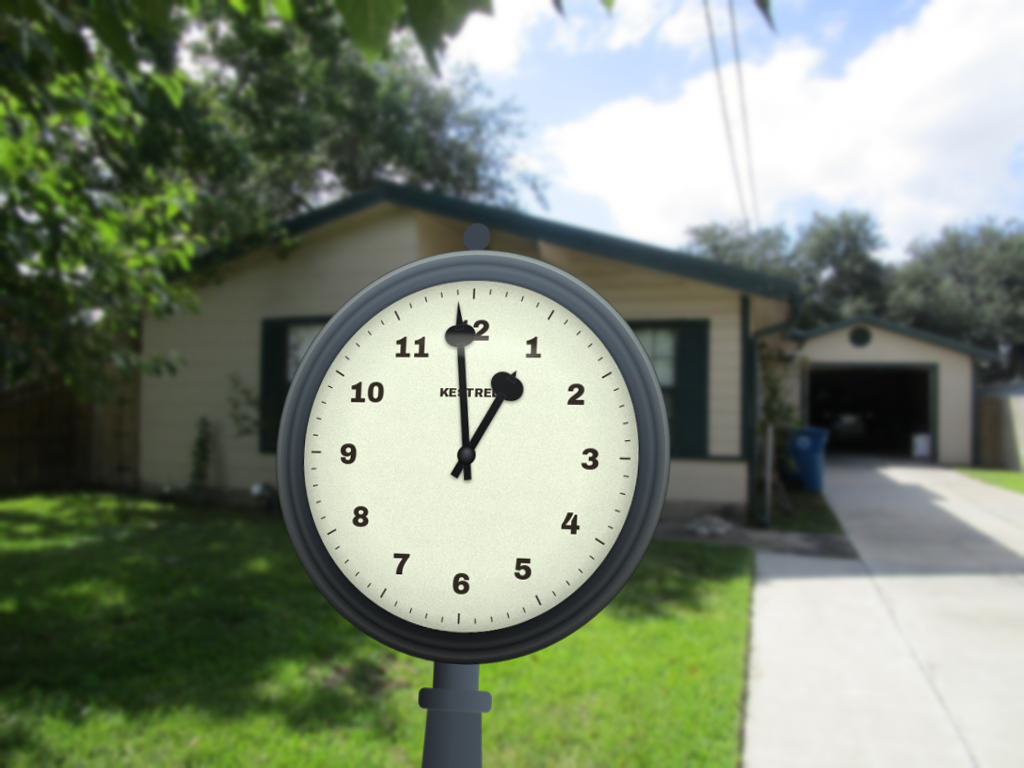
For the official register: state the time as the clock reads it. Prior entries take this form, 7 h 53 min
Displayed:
12 h 59 min
